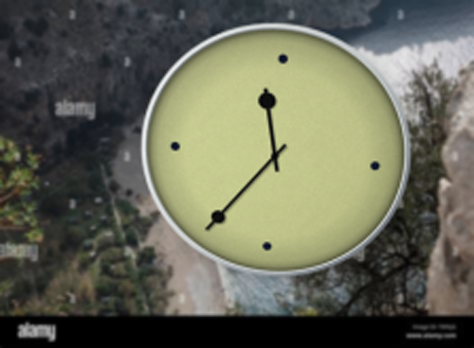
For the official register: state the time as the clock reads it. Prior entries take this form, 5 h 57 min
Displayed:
11 h 36 min
